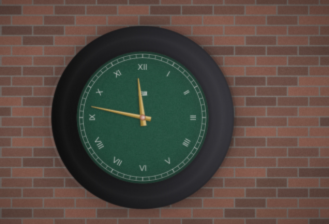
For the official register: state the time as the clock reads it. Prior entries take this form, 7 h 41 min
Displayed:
11 h 47 min
